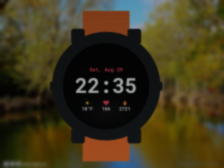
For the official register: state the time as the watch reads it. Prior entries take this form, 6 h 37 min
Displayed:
22 h 35 min
